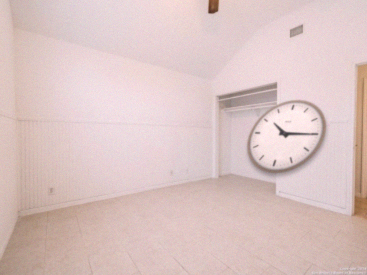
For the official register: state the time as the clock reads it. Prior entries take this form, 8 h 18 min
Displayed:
10 h 15 min
